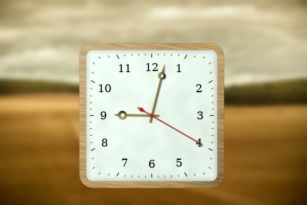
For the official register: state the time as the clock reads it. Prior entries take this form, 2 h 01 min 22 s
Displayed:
9 h 02 min 20 s
